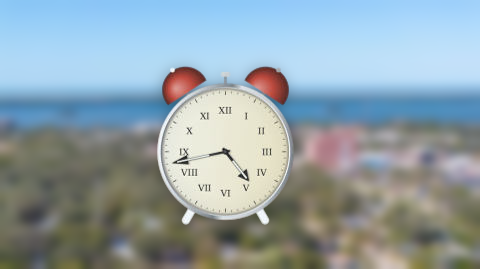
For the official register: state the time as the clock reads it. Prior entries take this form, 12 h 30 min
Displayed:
4 h 43 min
